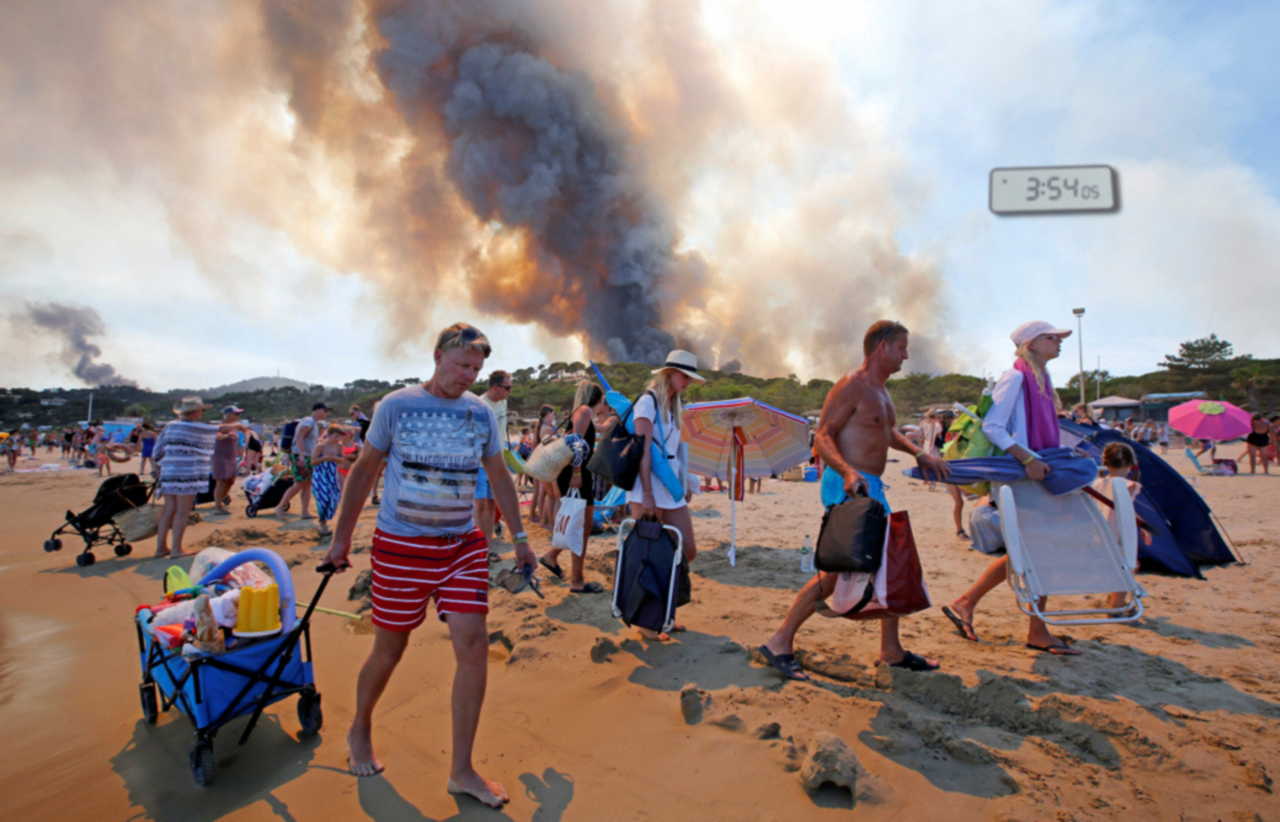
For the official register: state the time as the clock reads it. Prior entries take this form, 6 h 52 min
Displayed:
3 h 54 min
